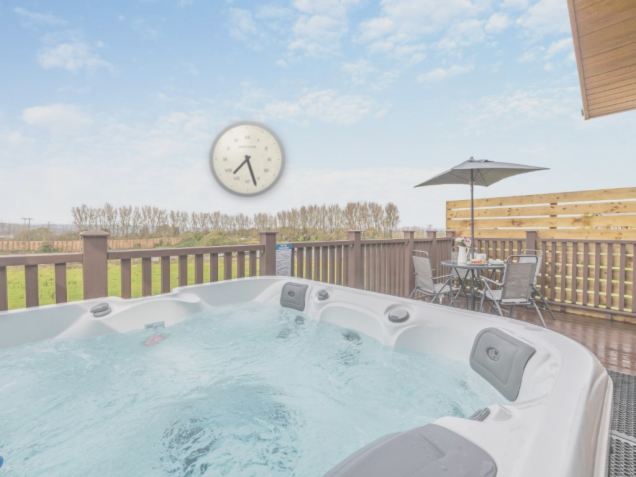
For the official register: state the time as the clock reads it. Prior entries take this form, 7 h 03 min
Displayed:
7 h 27 min
